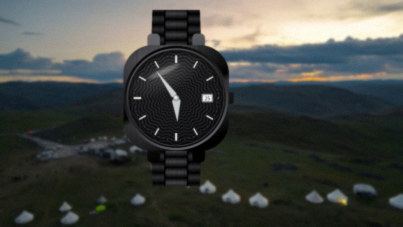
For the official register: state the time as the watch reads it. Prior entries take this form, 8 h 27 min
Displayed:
5 h 54 min
